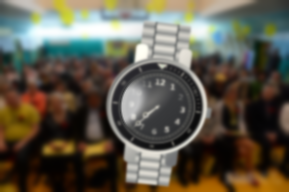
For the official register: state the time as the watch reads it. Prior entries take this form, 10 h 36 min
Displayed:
7 h 37 min
